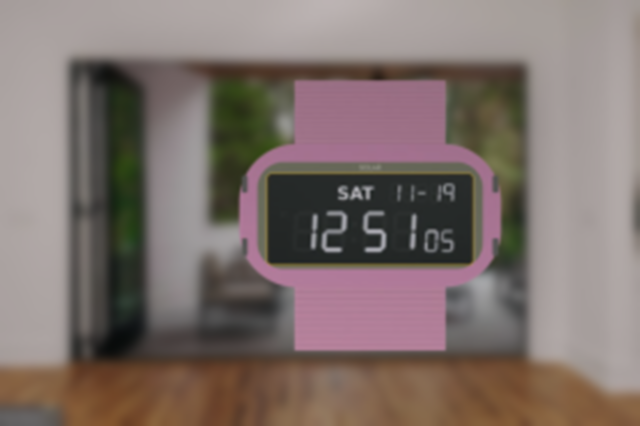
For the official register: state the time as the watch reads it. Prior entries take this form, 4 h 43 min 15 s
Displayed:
12 h 51 min 05 s
